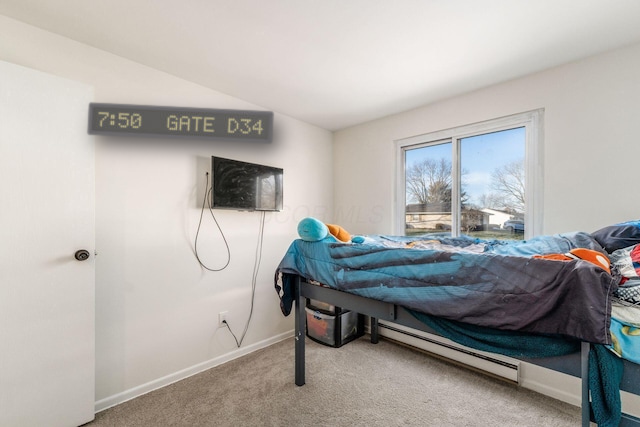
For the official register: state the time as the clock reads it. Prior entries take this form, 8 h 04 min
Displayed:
7 h 50 min
